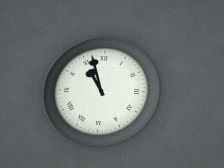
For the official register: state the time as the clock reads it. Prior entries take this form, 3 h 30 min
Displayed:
10 h 57 min
